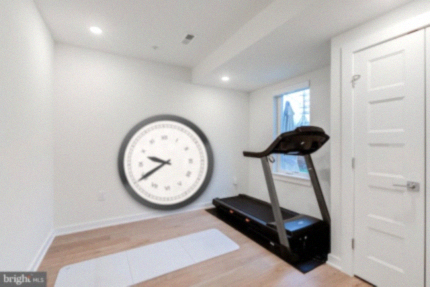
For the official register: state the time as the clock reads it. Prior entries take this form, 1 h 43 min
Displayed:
9 h 40 min
